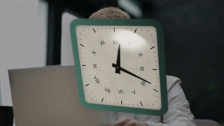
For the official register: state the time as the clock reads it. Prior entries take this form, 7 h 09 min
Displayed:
12 h 19 min
